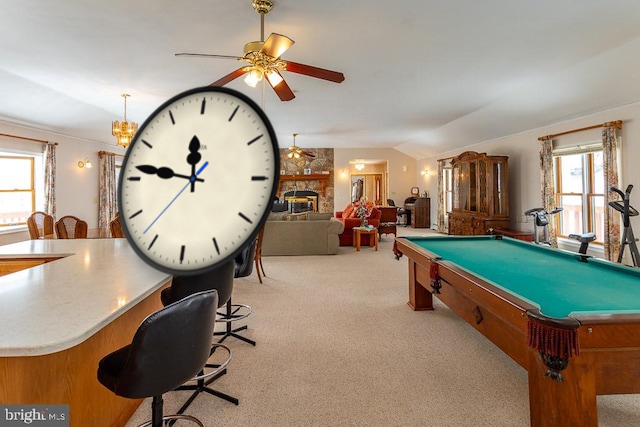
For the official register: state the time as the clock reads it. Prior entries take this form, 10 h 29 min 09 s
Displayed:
11 h 46 min 37 s
